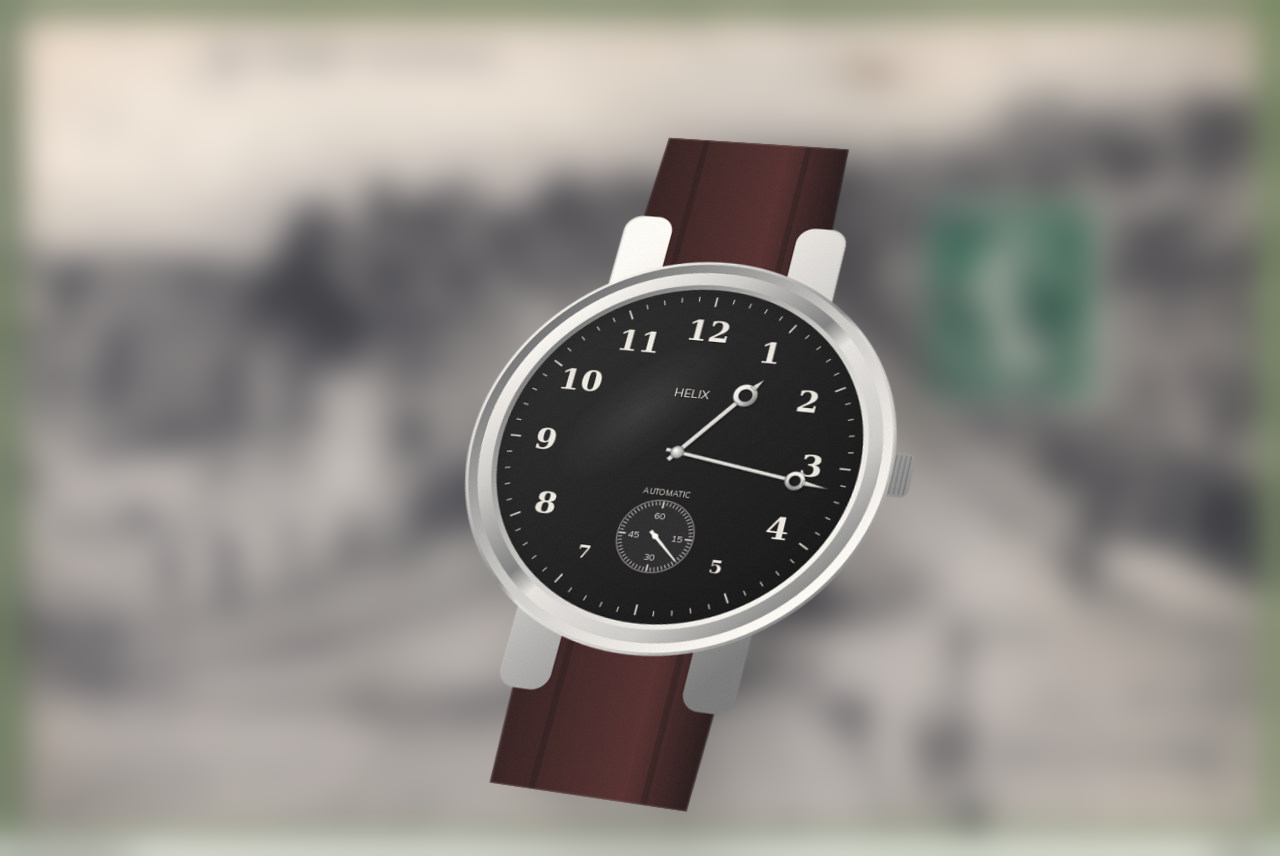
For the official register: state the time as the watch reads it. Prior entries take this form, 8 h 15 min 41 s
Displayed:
1 h 16 min 22 s
